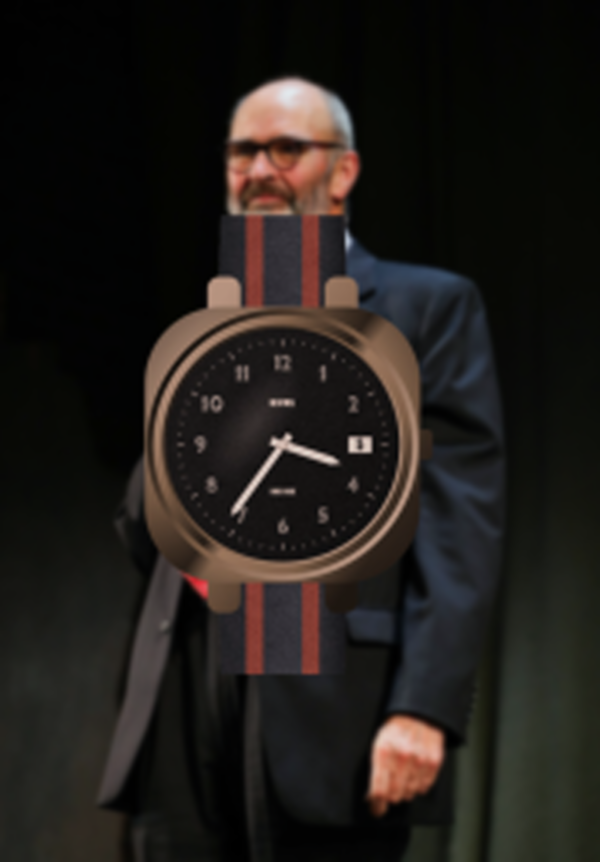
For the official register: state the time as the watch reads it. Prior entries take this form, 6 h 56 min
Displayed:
3 h 36 min
